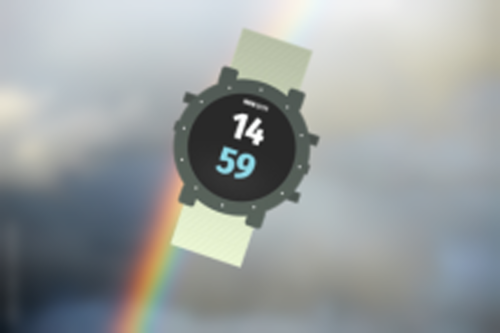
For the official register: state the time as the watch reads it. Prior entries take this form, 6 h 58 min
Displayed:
14 h 59 min
